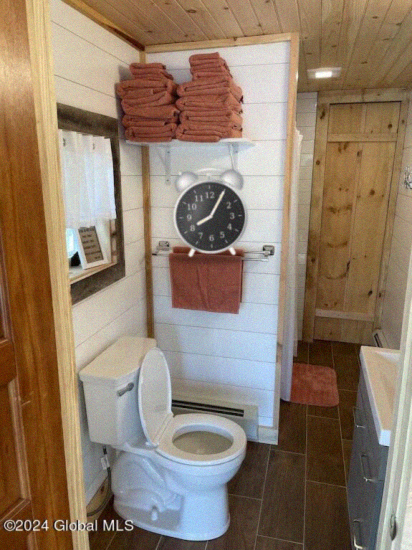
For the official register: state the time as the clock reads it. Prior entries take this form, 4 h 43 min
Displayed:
8 h 05 min
